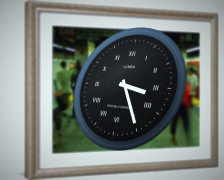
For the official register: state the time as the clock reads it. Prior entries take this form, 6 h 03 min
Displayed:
3 h 25 min
